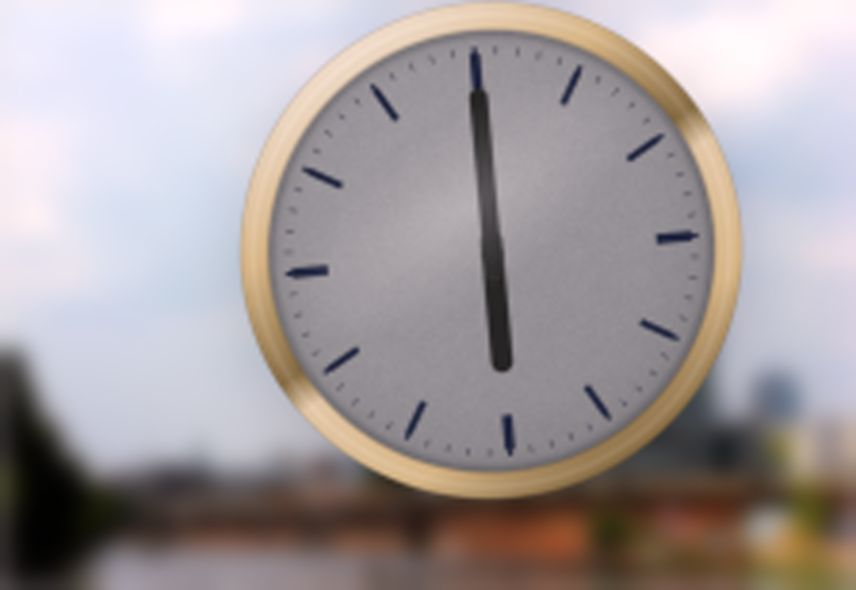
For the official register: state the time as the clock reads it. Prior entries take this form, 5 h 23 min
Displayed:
6 h 00 min
